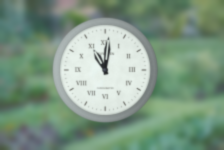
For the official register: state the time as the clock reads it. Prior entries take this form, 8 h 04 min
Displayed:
11 h 01 min
